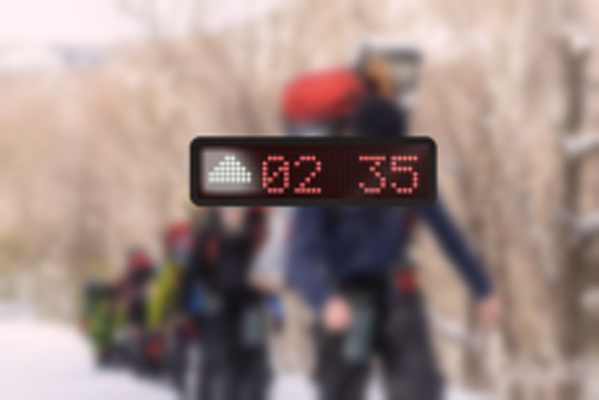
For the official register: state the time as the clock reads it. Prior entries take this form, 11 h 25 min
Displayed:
2 h 35 min
